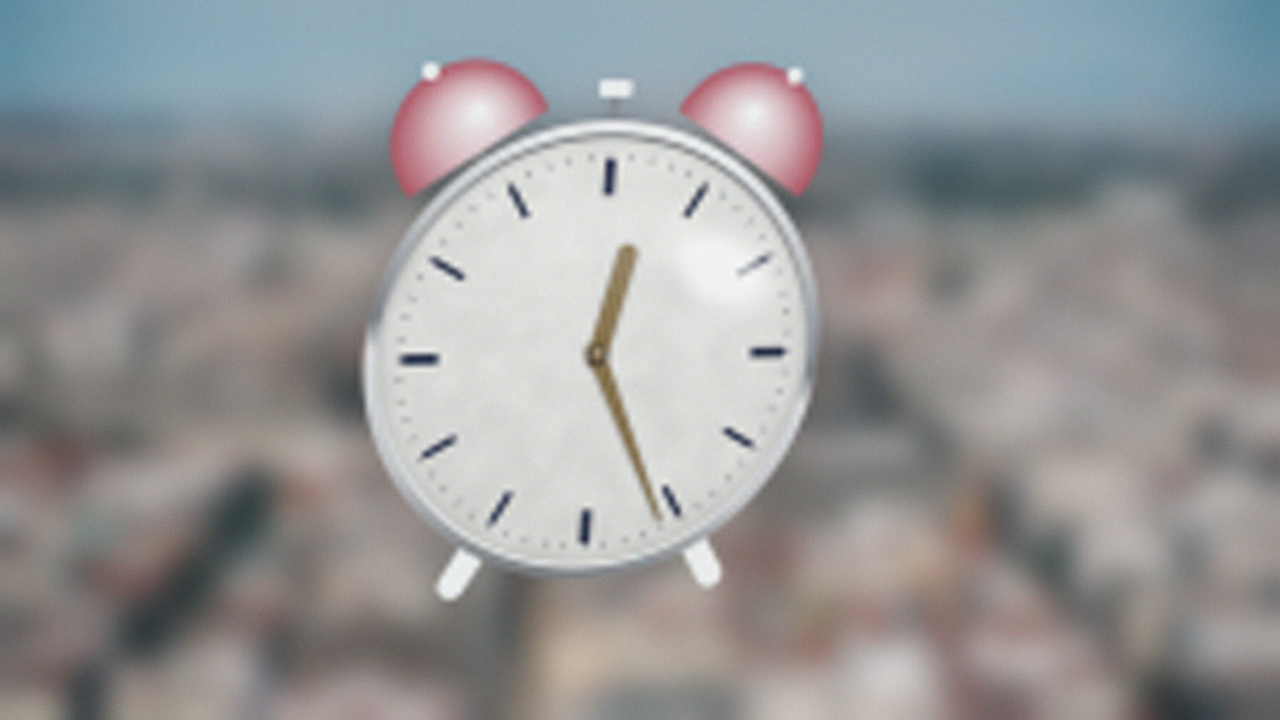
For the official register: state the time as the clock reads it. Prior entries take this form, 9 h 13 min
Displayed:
12 h 26 min
